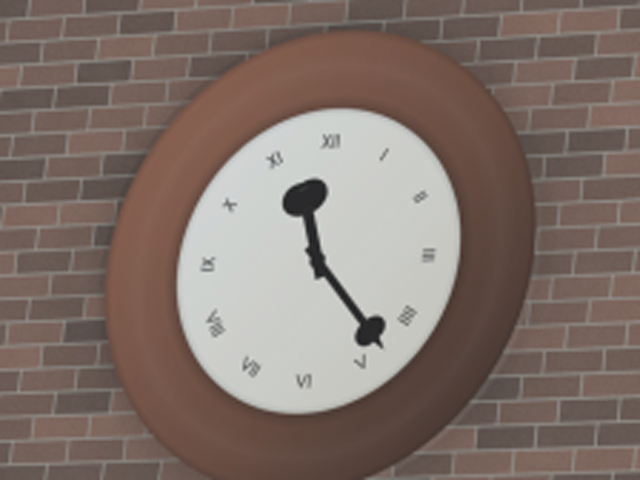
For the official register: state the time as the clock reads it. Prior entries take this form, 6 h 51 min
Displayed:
11 h 23 min
